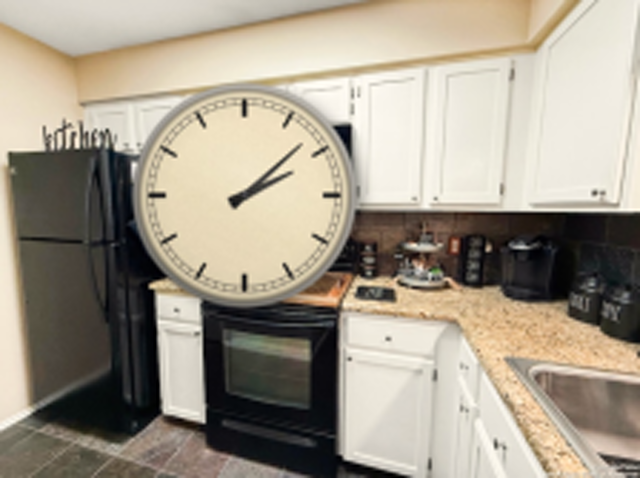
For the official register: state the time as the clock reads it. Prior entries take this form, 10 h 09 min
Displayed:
2 h 08 min
